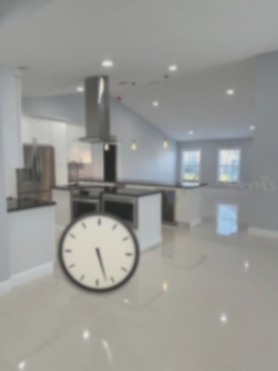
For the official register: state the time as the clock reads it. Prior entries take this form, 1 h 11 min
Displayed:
5 h 27 min
